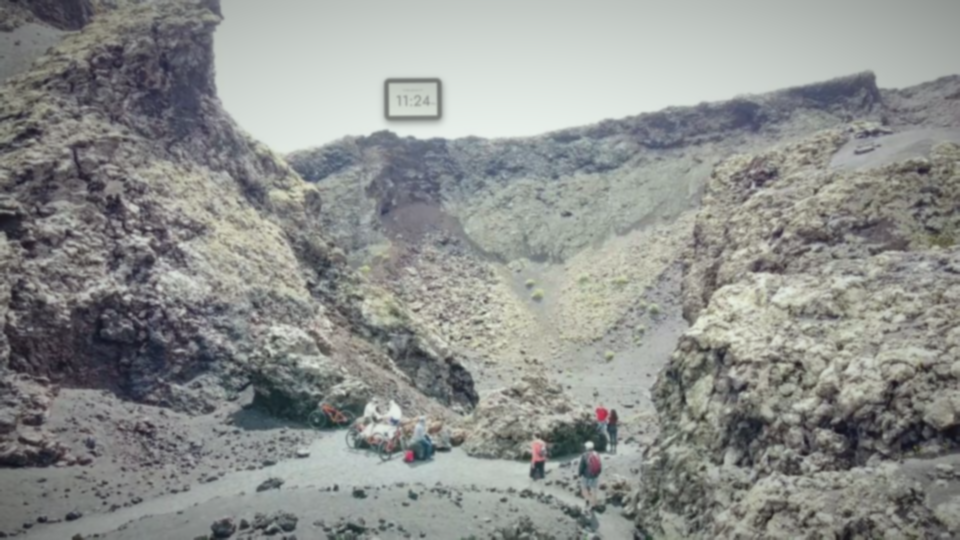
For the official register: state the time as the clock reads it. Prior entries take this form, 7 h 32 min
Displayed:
11 h 24 min
